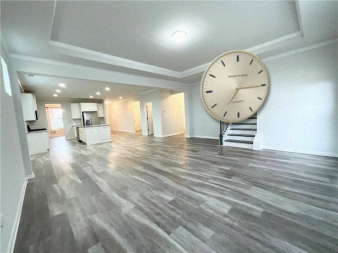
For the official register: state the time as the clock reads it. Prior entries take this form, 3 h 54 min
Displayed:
7 h 15 min
